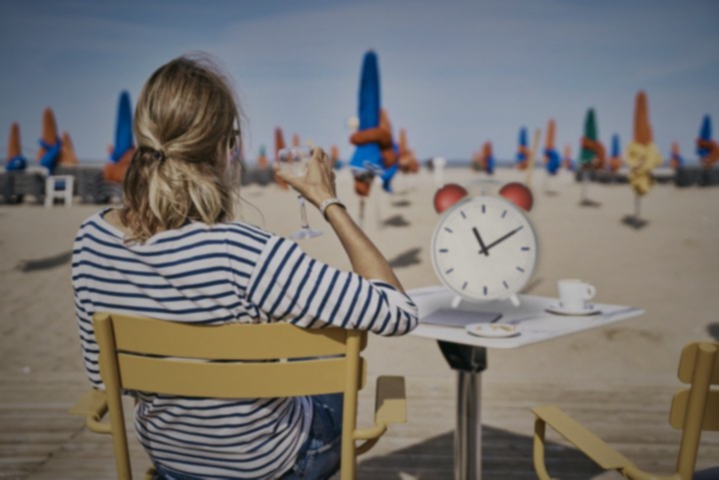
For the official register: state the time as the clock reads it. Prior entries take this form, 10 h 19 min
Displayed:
11 h 10 min
